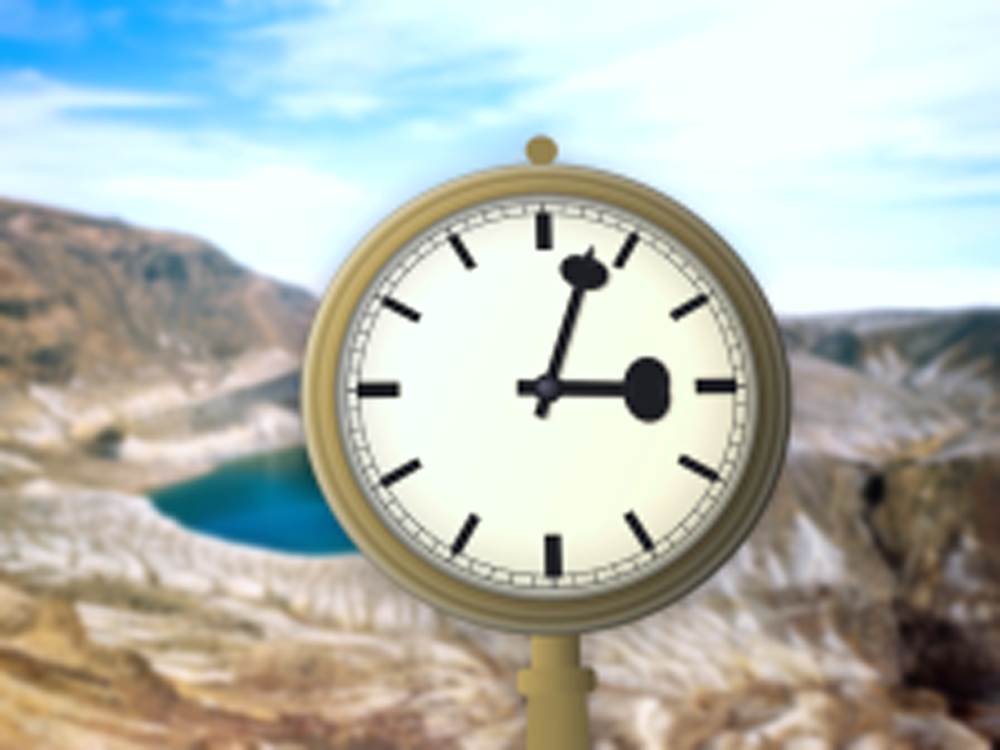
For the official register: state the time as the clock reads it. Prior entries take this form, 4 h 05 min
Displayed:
3 h 03 min
